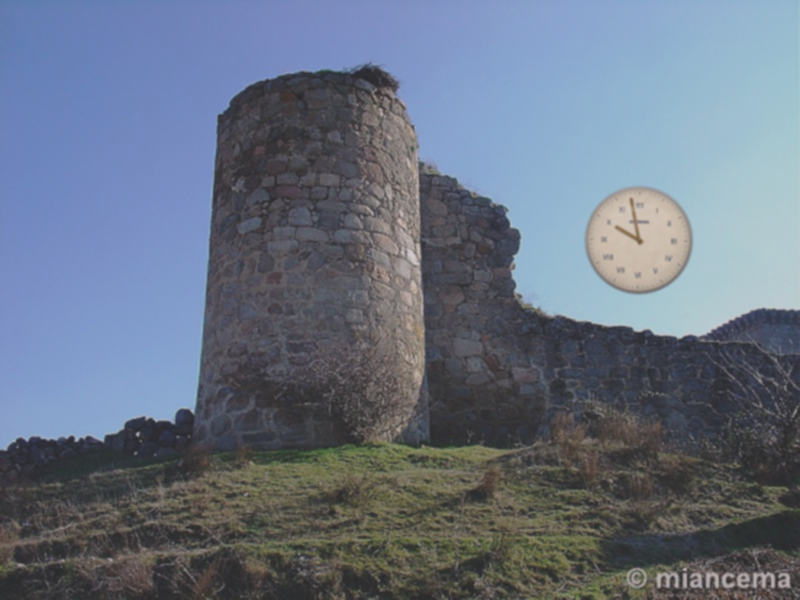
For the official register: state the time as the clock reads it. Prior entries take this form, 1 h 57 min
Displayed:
9 h 58 min
